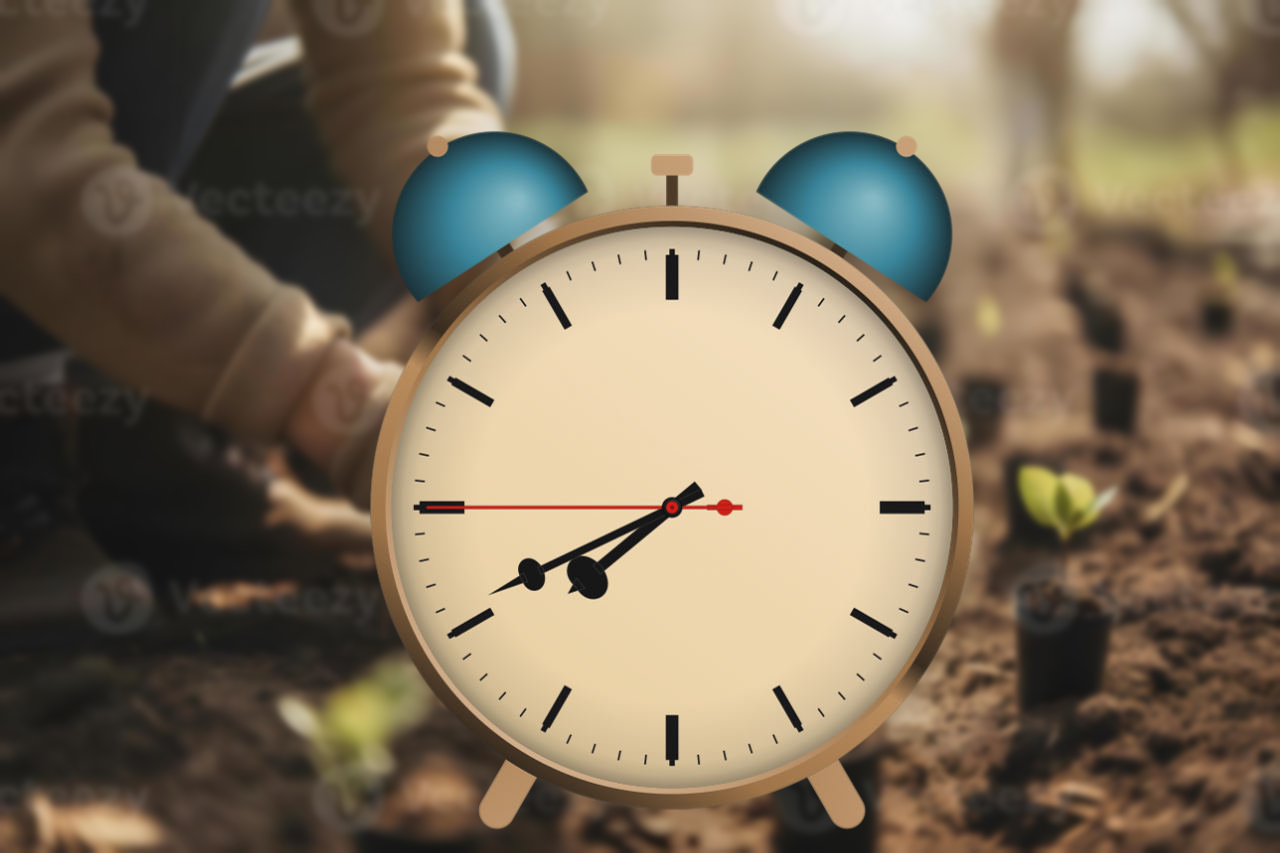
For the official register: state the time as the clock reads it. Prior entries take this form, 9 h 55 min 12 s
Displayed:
7 h 40 min 45 s
